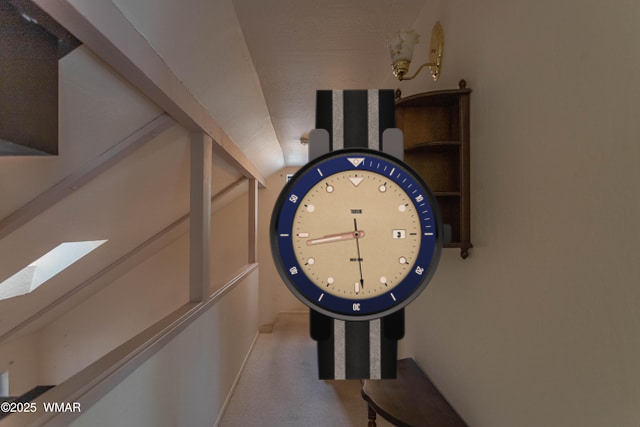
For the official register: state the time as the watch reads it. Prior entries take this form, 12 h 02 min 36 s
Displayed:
8 h 43 min 29 s
